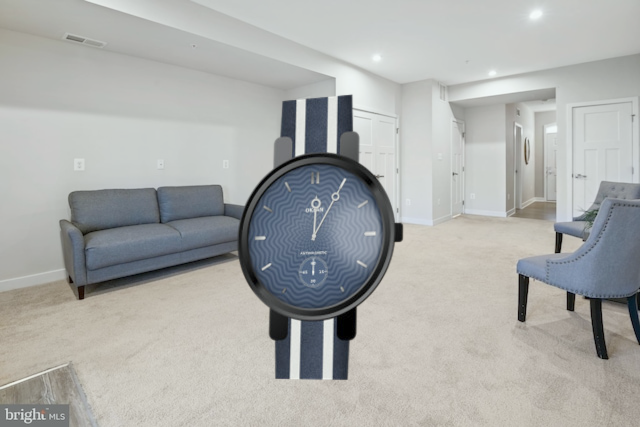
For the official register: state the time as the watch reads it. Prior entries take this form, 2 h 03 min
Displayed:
12 h 05 min
